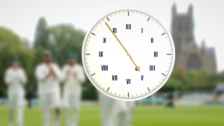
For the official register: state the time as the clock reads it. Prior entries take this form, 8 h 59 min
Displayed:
4 h 54 min
